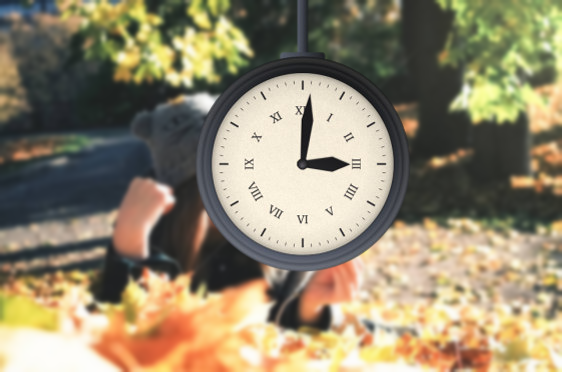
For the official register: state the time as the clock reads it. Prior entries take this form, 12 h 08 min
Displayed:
3 h 01 min
